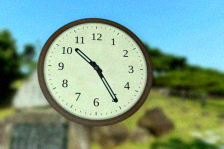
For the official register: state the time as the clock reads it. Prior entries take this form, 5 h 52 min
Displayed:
10 h 25 min
